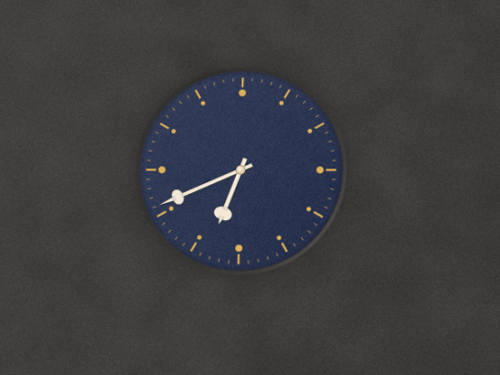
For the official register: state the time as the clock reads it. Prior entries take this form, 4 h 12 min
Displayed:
6 h 41 min
